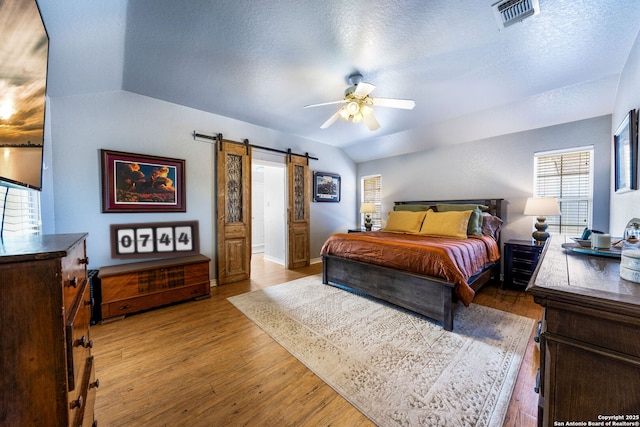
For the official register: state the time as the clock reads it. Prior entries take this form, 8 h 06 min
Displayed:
7 h 44 min
